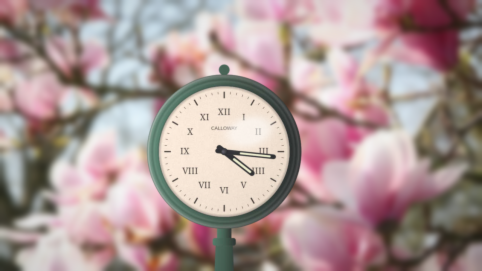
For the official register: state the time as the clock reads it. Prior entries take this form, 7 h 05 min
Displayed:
4 h 16 min
